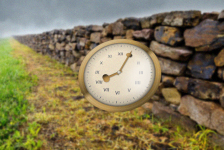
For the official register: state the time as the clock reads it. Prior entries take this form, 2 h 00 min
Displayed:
8 h 04 min
